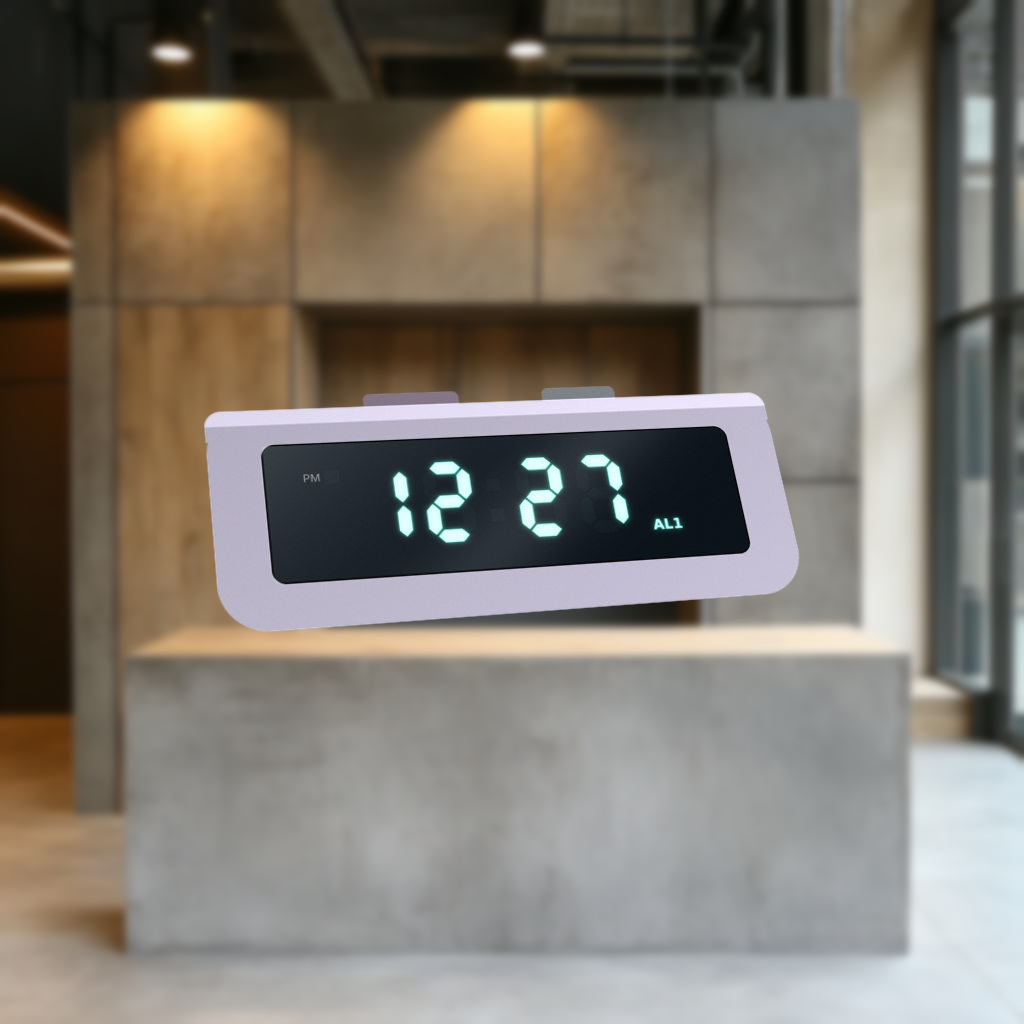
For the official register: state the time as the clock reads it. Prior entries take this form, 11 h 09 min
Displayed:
12 h 27 min
